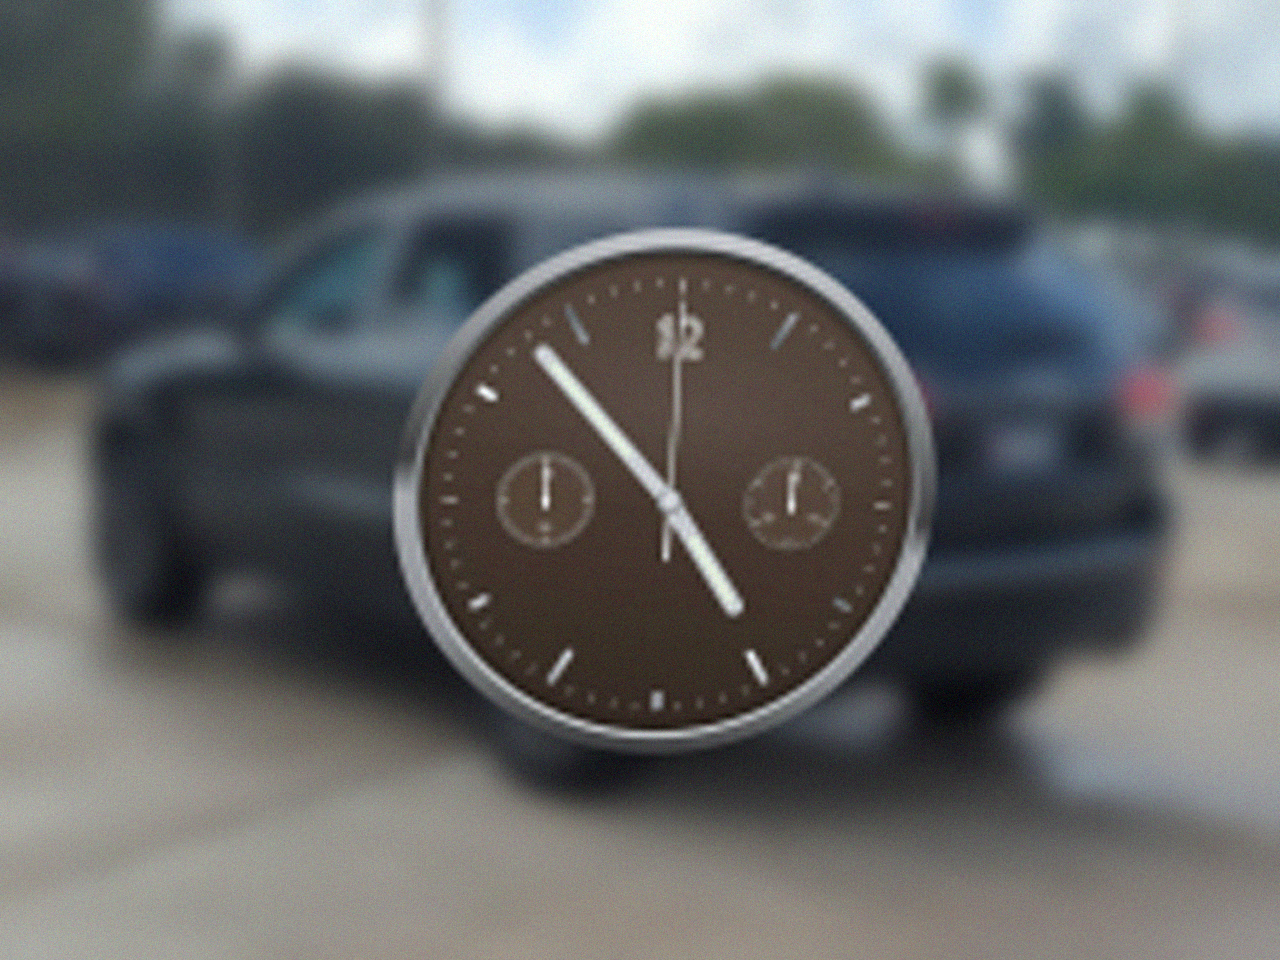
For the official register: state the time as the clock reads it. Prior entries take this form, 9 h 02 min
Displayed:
4 h 53 min
